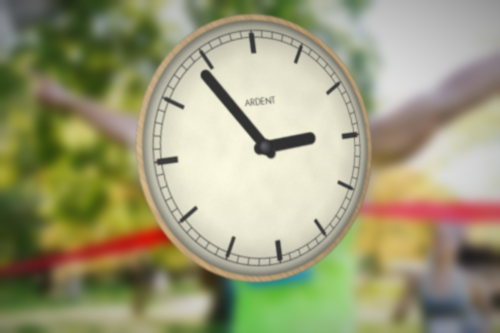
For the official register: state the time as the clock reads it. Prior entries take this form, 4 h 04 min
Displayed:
2 h 54 min
